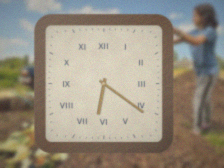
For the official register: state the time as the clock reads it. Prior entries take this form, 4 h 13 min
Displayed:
6 h 21 min
